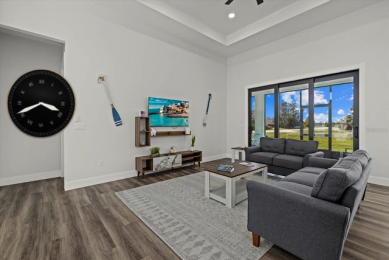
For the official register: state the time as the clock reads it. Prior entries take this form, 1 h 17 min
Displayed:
3 h 41 min
